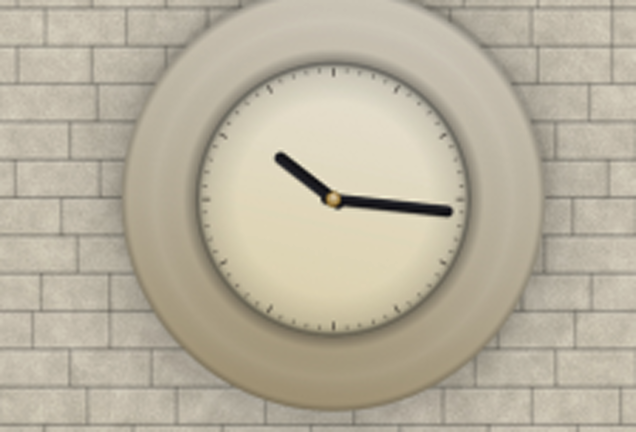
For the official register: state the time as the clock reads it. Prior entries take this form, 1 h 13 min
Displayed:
10 h 16 min
